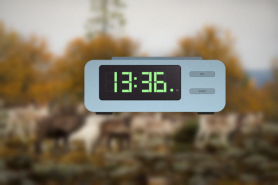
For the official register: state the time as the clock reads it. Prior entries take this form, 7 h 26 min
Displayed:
13 h 36 min
